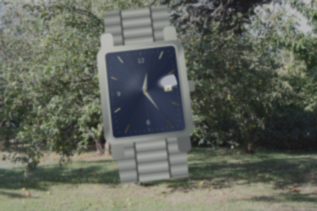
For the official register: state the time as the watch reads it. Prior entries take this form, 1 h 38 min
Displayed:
12 h 25 min
